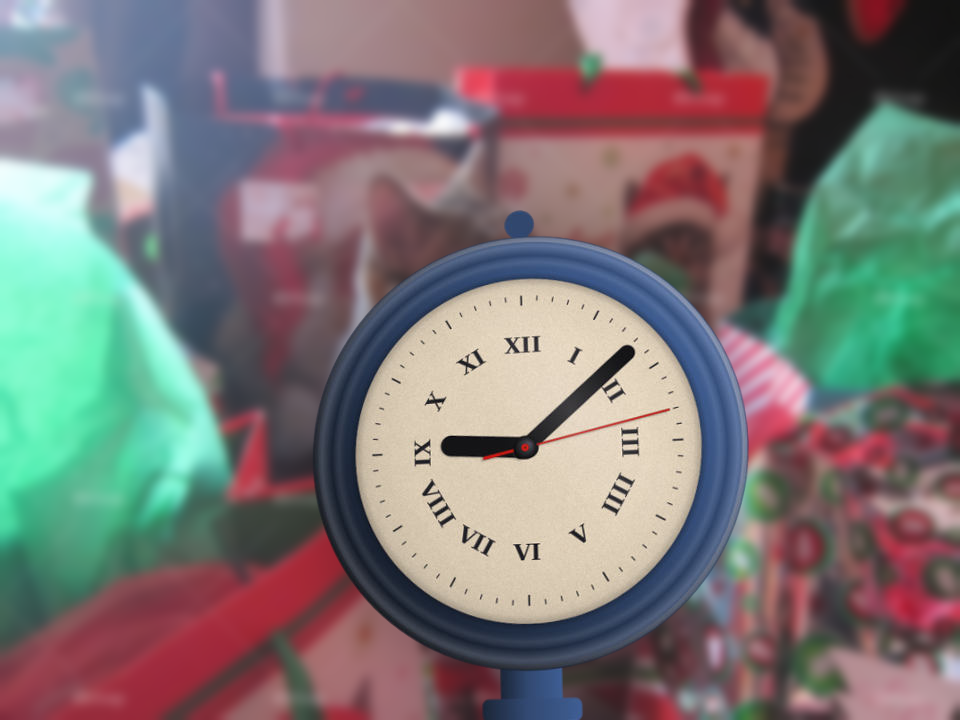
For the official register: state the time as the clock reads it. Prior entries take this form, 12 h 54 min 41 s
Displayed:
9 h 08 min 13 s
